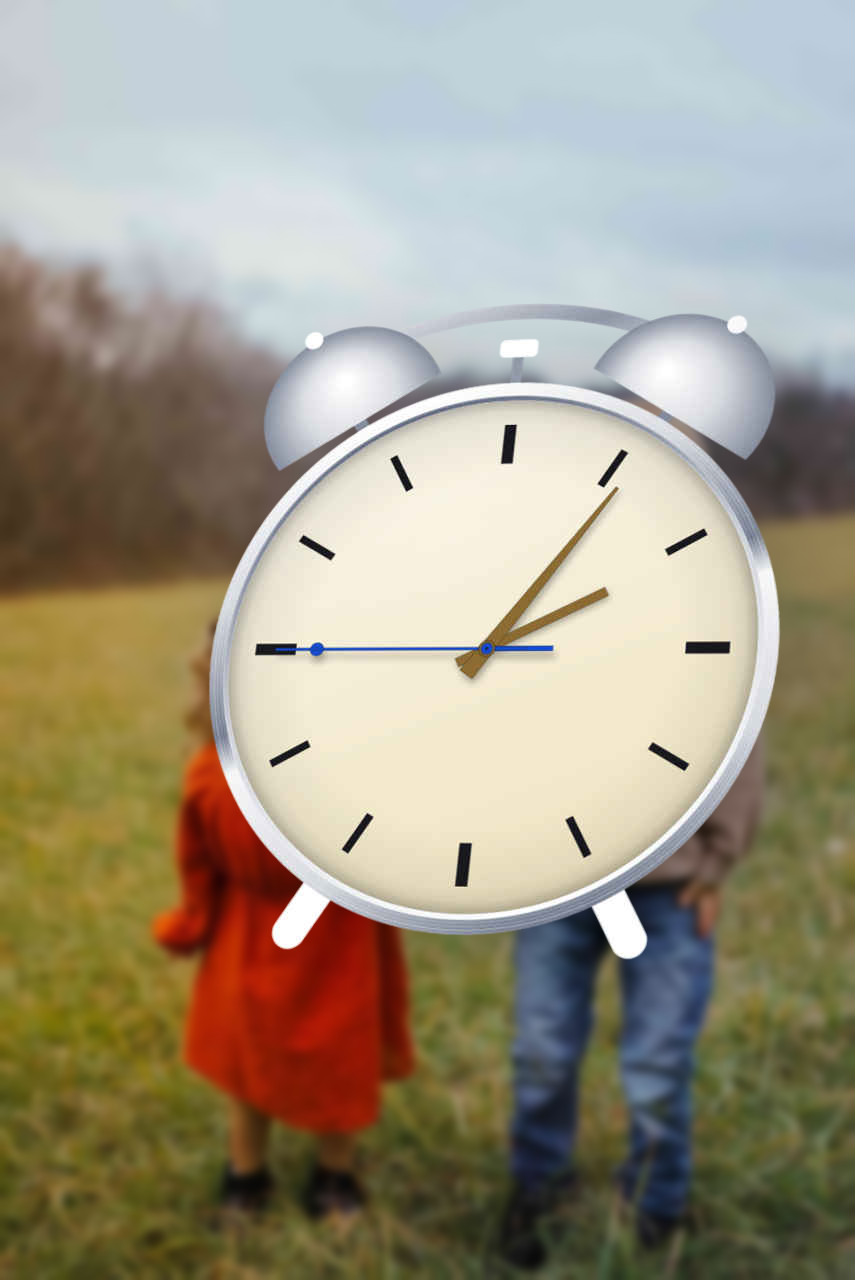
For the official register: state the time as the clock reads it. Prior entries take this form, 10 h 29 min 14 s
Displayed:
2 h 05 min 45 s
